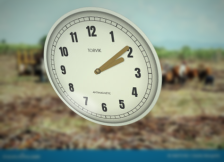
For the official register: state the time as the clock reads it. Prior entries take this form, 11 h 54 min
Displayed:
2 h 09 min
